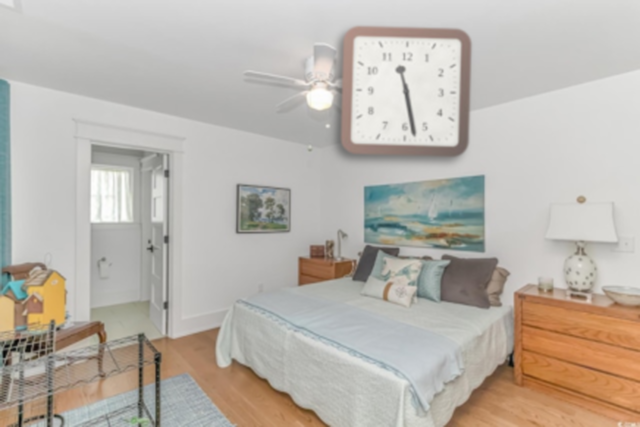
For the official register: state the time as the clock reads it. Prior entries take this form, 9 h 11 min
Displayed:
11 h 28 min
